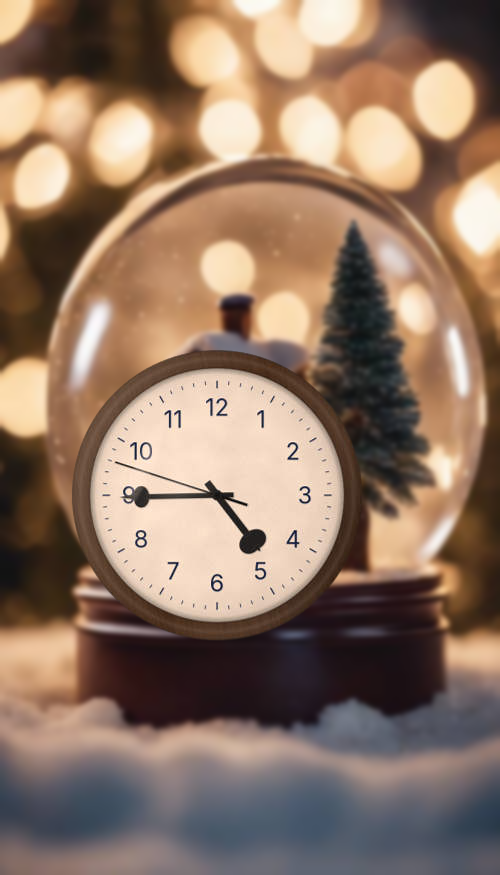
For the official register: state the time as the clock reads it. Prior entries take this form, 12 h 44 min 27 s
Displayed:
4 h 44 min 48 s
